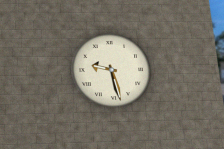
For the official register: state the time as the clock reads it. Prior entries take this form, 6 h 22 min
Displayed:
9 h 28 min
